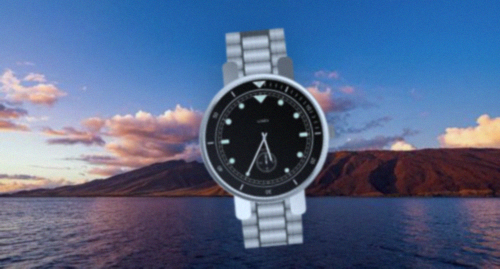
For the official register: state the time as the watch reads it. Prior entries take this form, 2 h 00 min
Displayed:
5 h 35 min
